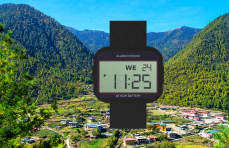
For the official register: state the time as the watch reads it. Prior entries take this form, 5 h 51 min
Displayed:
11 h 25 min
